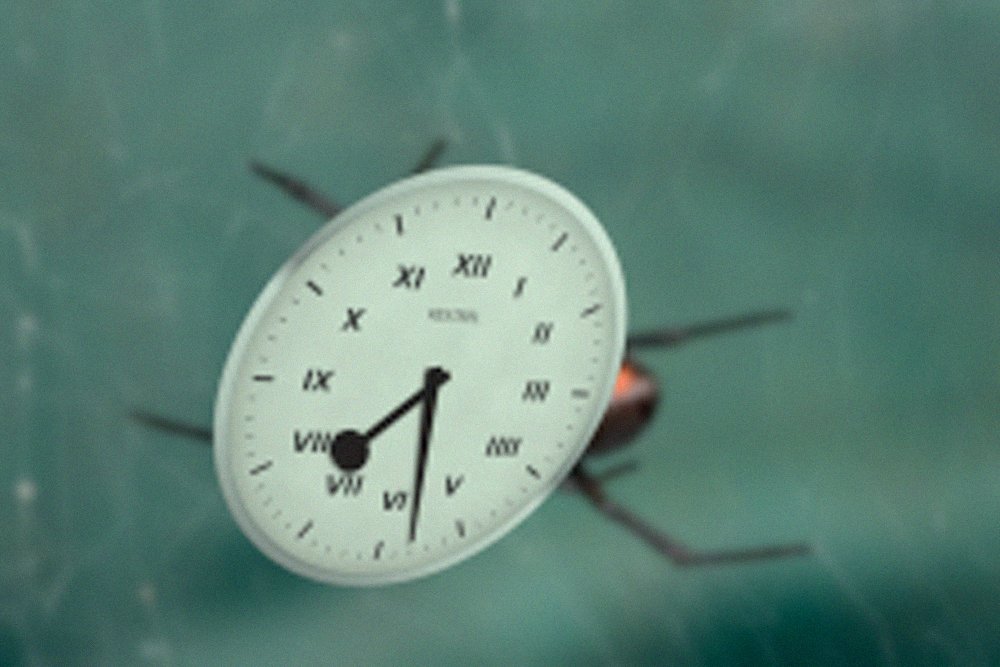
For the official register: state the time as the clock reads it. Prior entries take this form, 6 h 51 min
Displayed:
7 h 28 min
